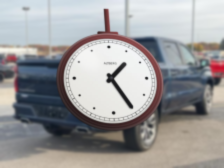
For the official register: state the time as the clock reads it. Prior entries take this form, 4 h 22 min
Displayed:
1 h 25 min
